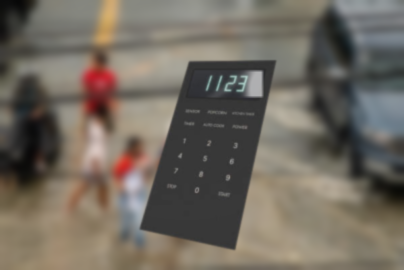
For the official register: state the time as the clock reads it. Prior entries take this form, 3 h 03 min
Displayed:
11 h 23 min
